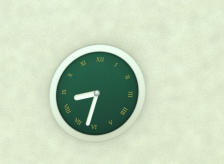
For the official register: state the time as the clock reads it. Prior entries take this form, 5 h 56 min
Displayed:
8 h 32 min
